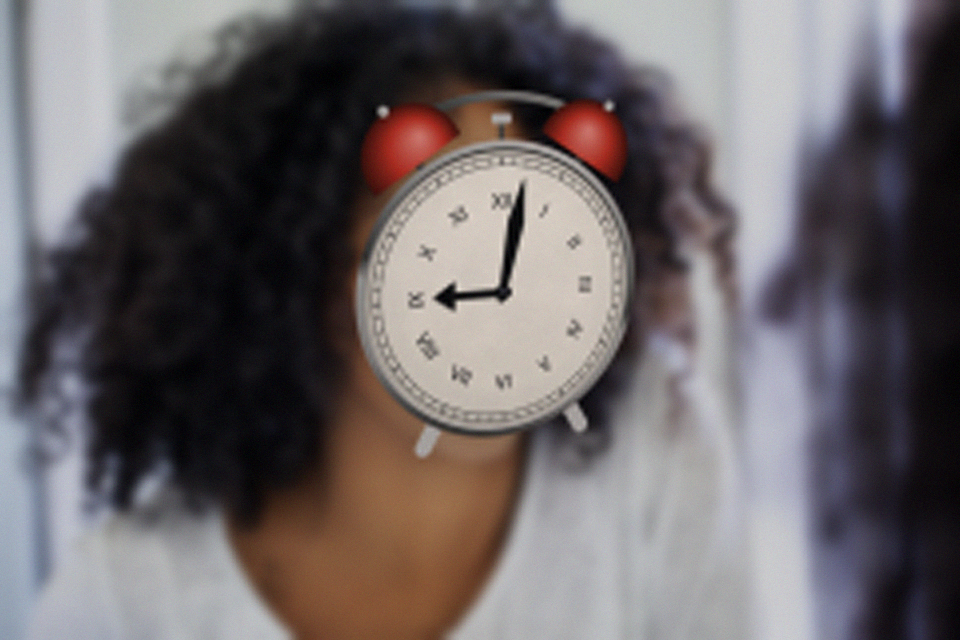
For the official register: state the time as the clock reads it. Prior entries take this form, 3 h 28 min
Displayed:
9 h 02 min
